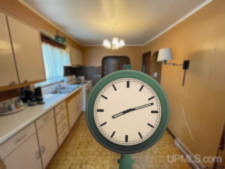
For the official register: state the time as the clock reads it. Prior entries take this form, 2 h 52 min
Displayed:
8 h 12 min
